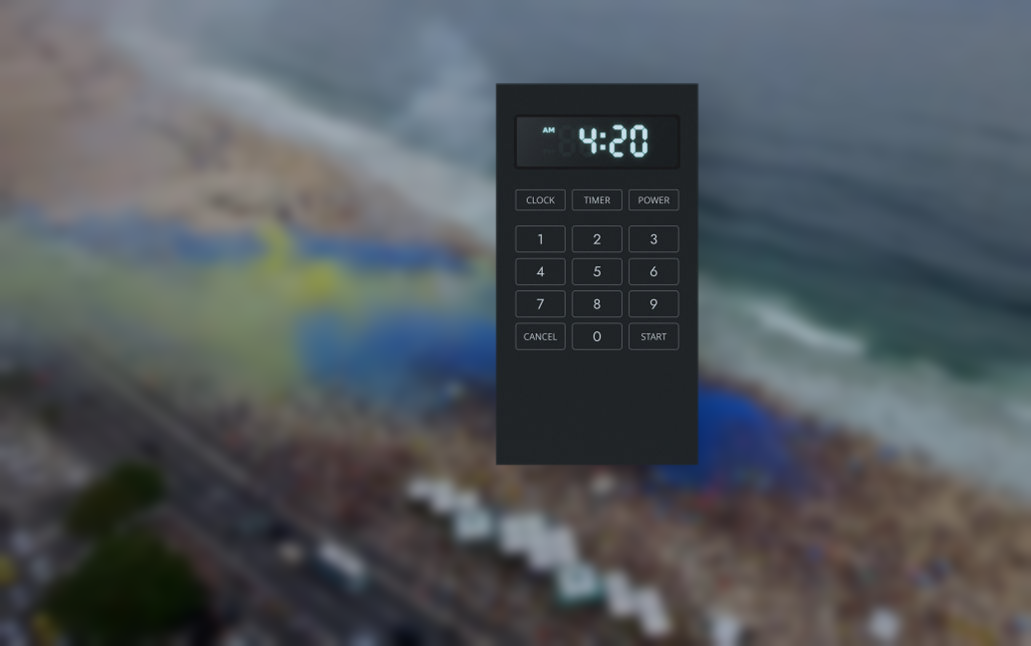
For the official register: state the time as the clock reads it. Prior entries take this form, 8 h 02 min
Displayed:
4 h 20 min
